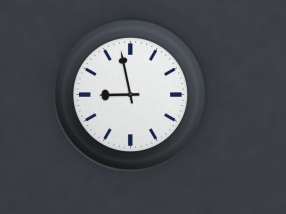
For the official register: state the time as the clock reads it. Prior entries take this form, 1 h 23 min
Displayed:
8 h 58 min
